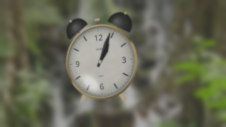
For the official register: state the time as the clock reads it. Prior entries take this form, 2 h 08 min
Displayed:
1 h 04 min
